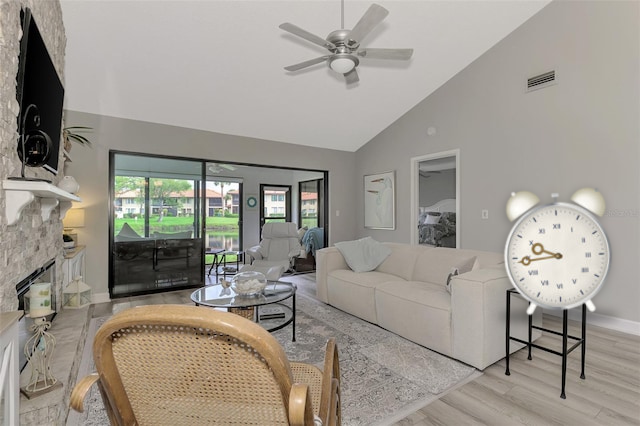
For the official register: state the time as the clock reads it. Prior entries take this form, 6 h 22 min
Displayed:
9 h 44 min
